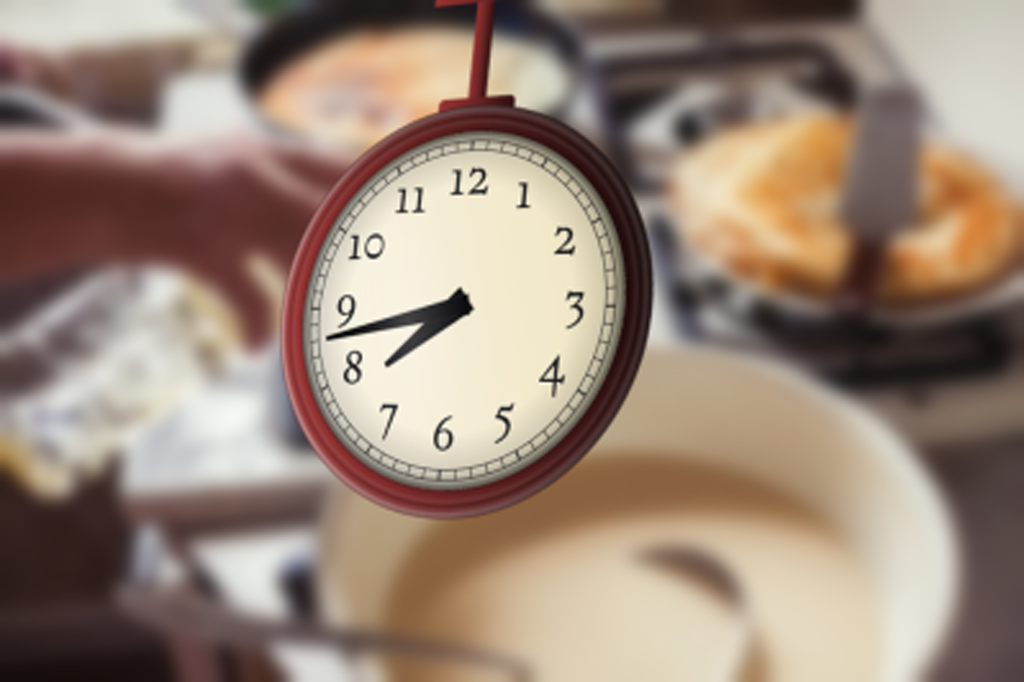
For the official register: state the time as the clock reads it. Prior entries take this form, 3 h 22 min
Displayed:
7 h 43 min
